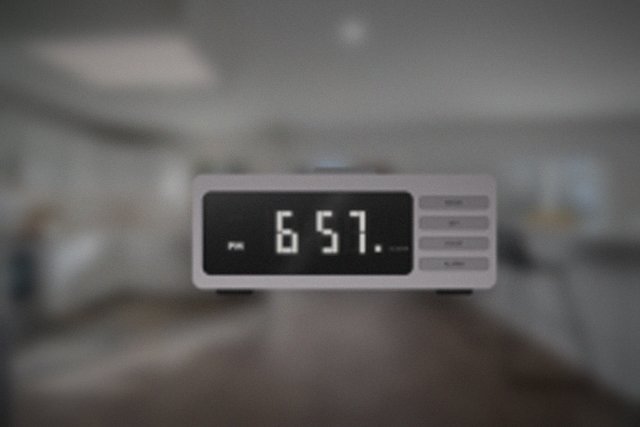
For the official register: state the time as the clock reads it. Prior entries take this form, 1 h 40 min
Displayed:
6 h 57 min
